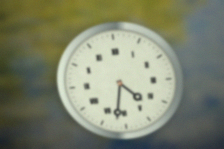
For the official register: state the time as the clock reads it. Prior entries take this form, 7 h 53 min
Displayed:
4 h 32 min
